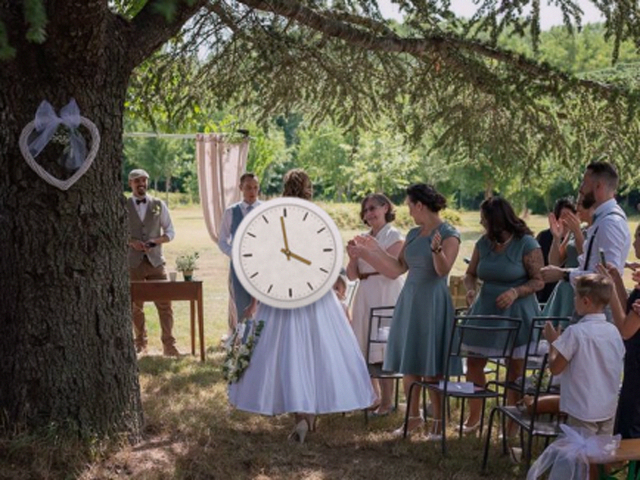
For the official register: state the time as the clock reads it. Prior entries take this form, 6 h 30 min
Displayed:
3 h 59 min
